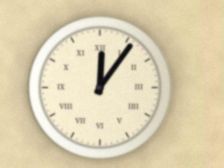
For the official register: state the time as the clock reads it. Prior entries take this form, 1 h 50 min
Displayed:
12 h 06 min
